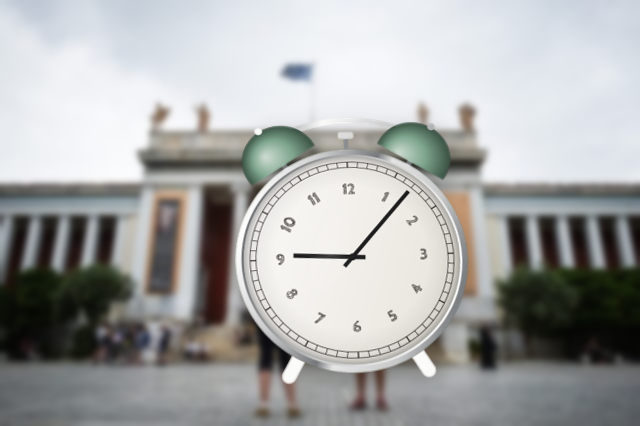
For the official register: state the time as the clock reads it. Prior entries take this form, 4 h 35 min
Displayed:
9 h 07 min
